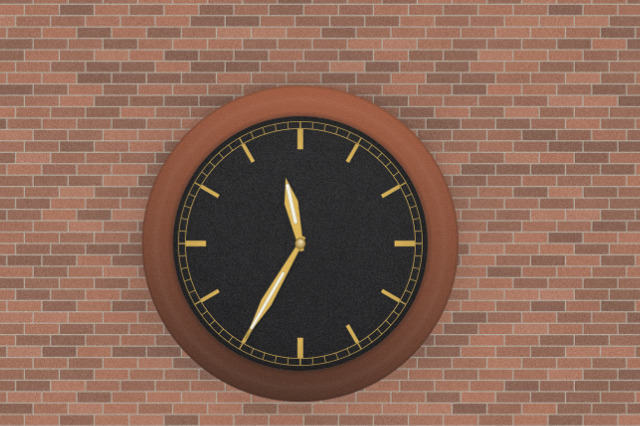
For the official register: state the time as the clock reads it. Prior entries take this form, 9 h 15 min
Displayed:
11 h 35 min
